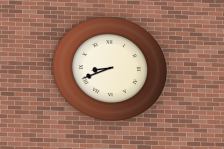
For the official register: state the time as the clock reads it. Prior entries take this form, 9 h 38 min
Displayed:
8 h 41 min
